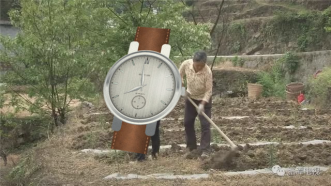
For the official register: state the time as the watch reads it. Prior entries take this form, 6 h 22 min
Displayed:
7 h 59 min
